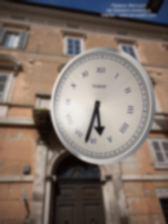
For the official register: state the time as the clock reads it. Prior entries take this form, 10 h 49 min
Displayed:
5 h 32 min
